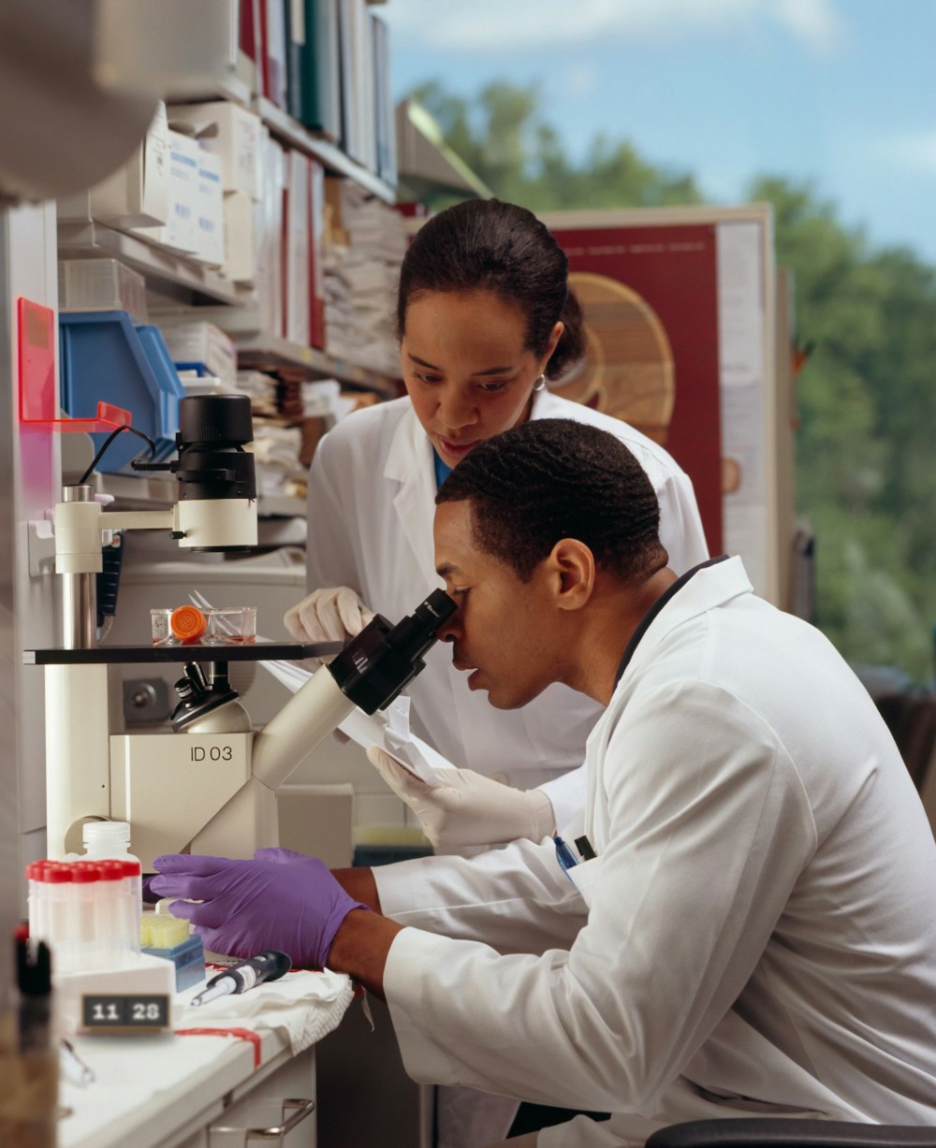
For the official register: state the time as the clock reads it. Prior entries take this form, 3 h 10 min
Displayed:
11 h 28 min
